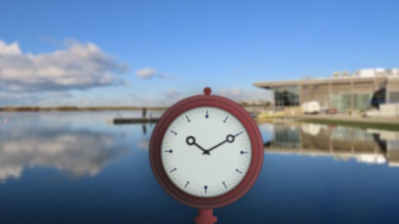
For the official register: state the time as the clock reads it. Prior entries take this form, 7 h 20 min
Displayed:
10 h 10 min
